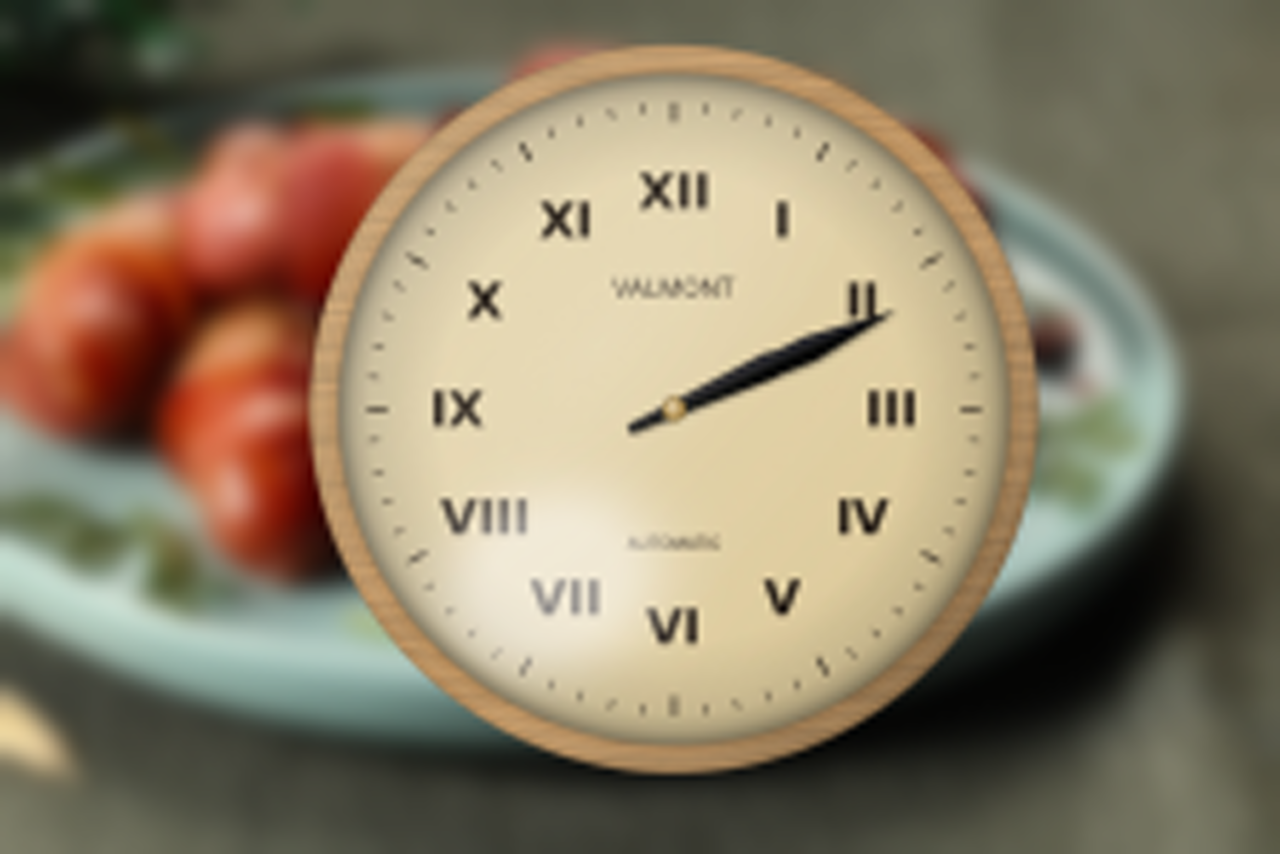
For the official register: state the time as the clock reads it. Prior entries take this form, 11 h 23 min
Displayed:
2 h 11 min
